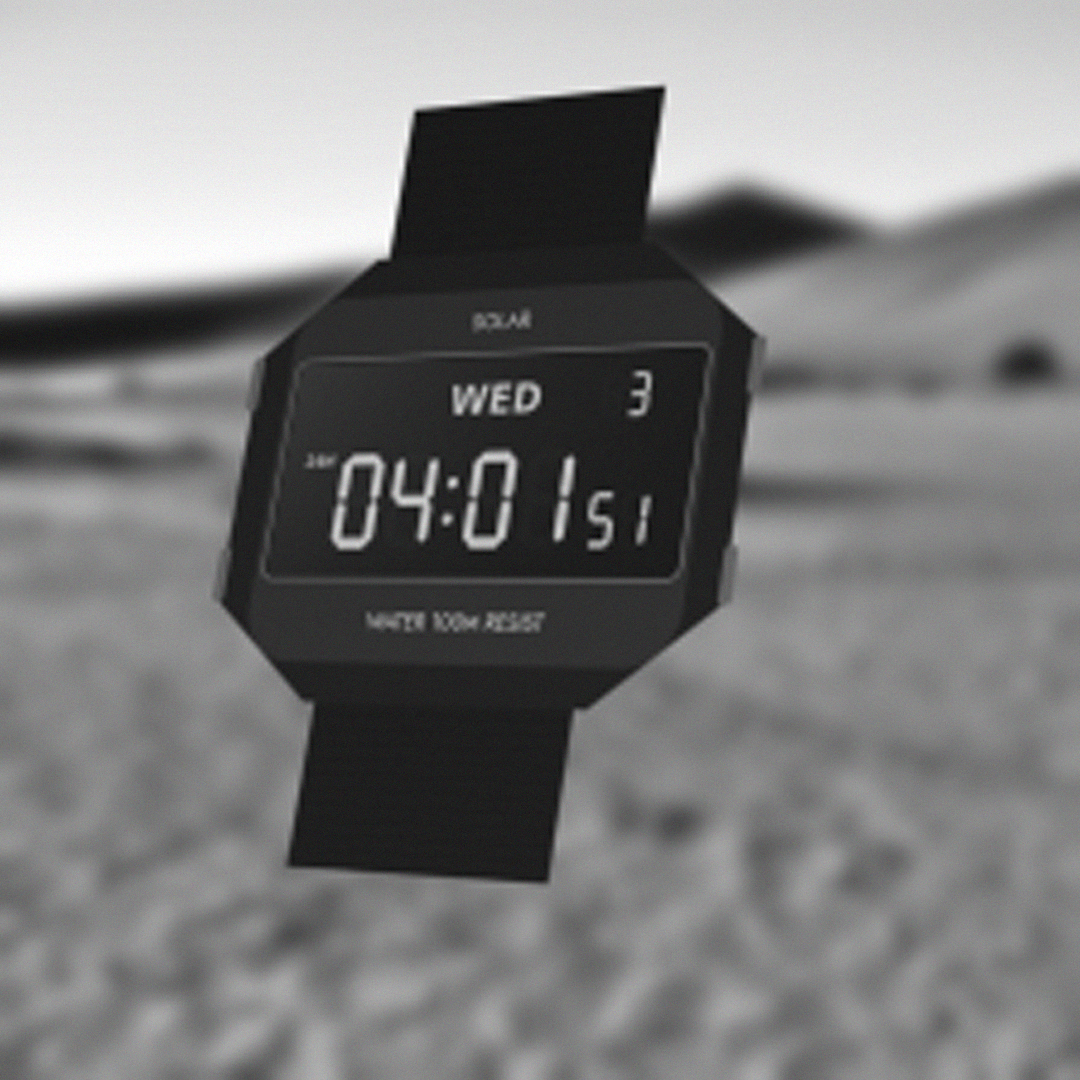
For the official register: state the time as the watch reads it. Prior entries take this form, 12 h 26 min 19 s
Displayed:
4 h 01 min 51 s
